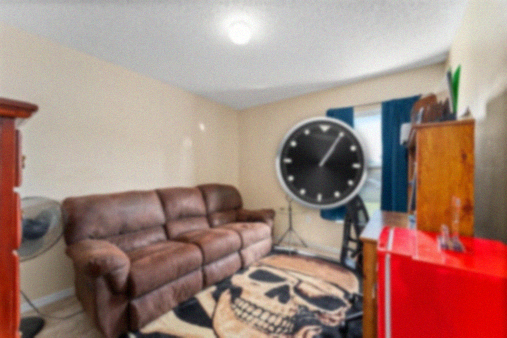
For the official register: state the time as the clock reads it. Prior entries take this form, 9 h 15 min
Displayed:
1 h 05 min
